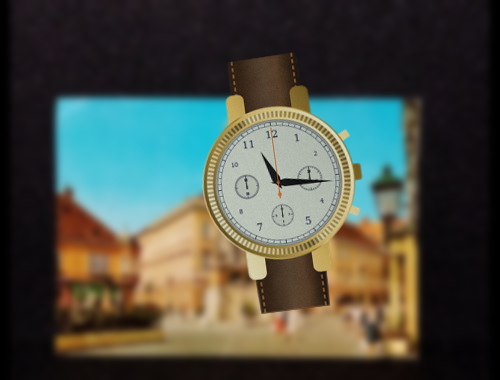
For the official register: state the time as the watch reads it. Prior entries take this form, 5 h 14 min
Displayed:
11 h 16 min
